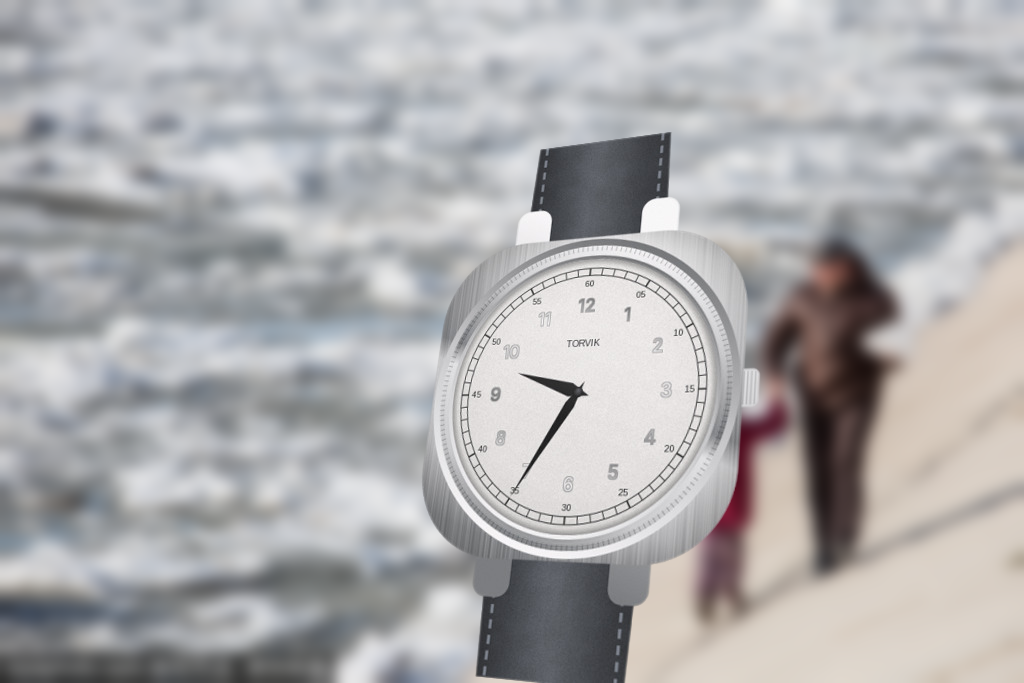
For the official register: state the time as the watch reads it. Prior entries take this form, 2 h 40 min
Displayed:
9 h 35 min
